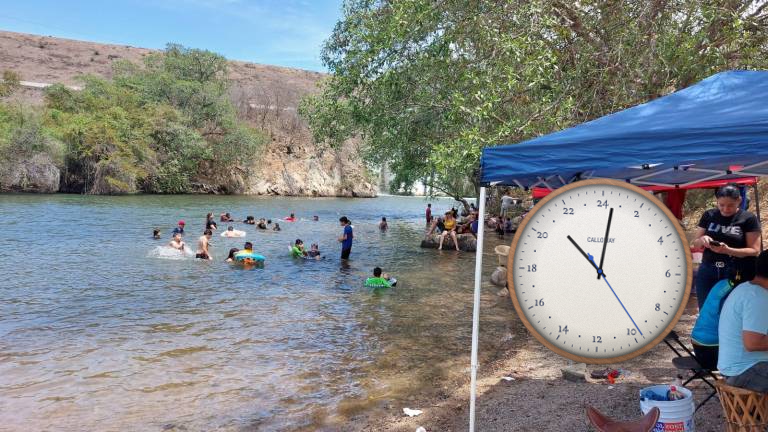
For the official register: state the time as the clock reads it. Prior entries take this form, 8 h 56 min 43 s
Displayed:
21 h 01 min 24 s
